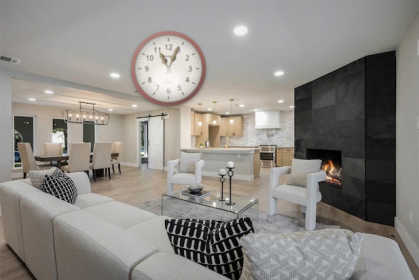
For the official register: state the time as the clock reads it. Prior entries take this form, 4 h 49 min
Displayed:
11 h 04 min
